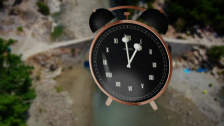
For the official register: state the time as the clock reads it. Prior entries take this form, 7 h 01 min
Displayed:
12 h 59 min
